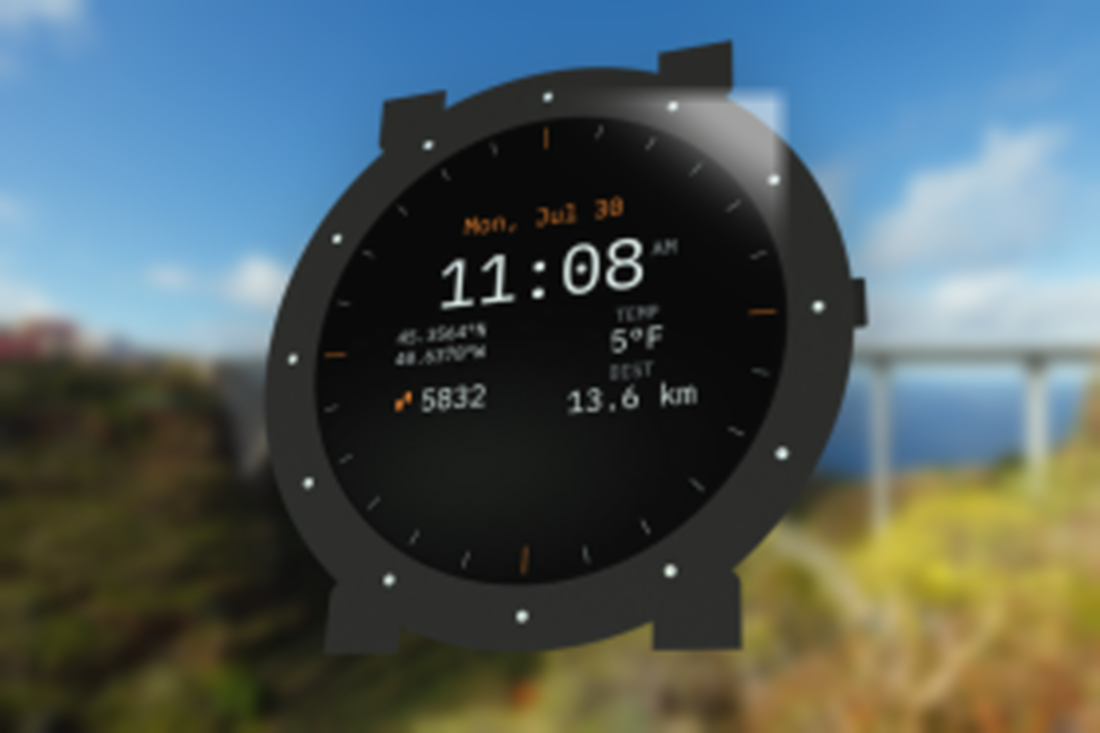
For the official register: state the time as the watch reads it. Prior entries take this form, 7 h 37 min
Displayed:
11 h 08 min
